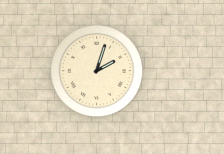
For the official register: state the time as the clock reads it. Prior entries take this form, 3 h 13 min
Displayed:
2 h 03 min
